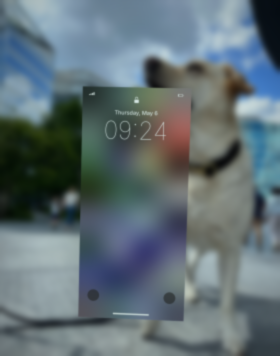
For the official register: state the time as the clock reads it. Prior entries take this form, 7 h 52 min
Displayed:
9 h 24 min
